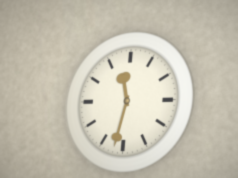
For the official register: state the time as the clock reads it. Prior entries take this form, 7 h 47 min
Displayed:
11 h 32 min
